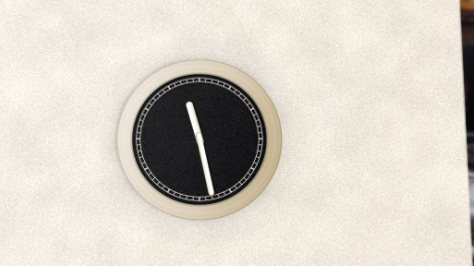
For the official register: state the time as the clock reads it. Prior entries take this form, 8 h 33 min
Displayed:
11 h 28 min
